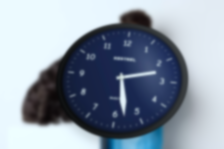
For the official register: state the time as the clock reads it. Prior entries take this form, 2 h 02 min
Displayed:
2 h 28 min
